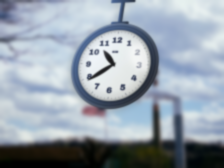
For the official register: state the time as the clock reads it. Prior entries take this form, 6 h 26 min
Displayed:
10 h 39 min
